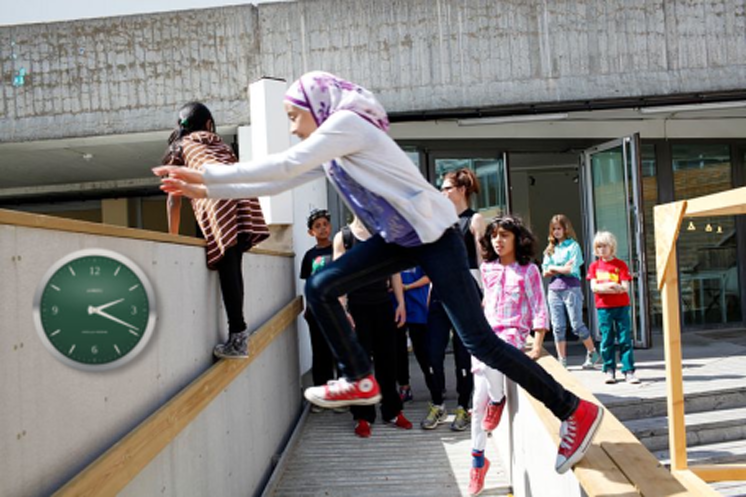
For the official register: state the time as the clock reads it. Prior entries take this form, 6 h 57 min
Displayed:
2 h 19 min
